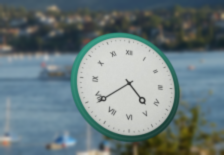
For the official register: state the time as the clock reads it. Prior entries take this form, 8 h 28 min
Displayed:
4 h 39 min
